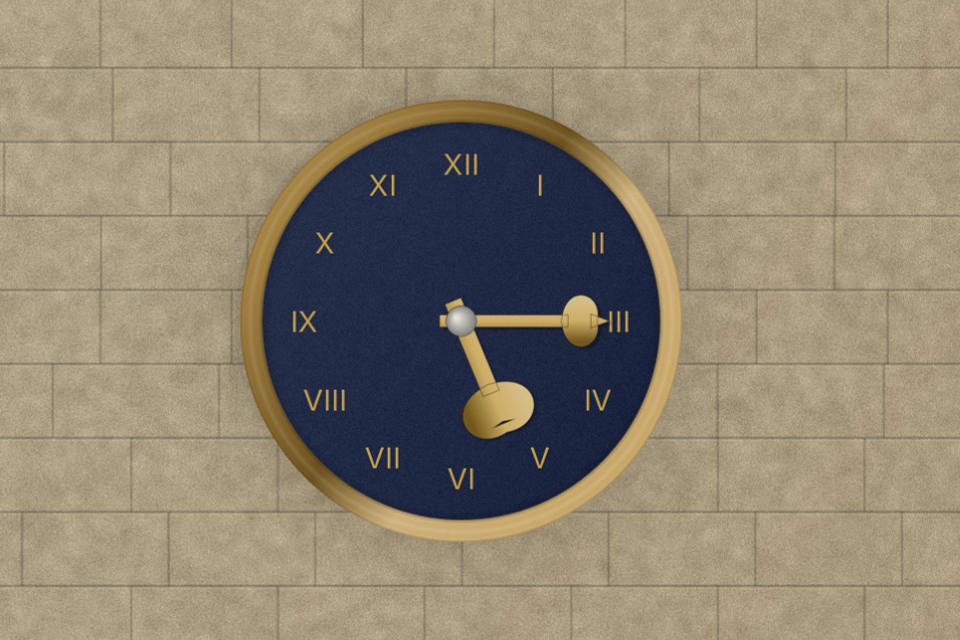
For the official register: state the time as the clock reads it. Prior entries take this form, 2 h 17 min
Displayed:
5 h 15 min
